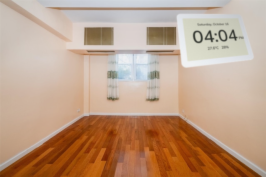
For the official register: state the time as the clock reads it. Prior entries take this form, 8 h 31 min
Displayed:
4 h 04 min
